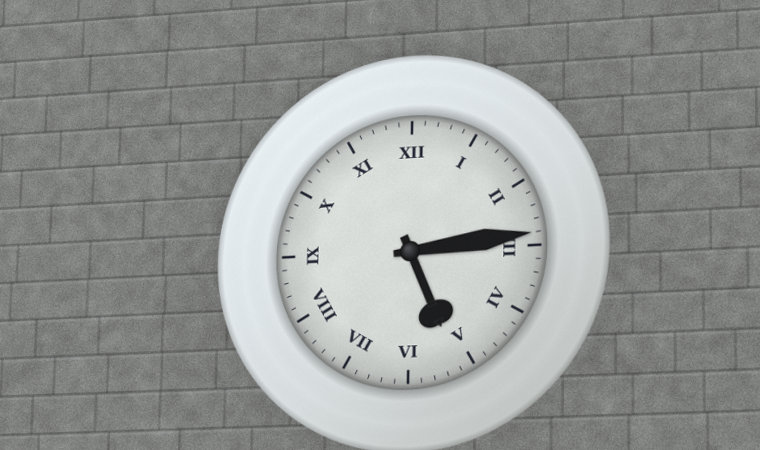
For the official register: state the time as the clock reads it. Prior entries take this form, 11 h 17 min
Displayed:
5 h 14 min
